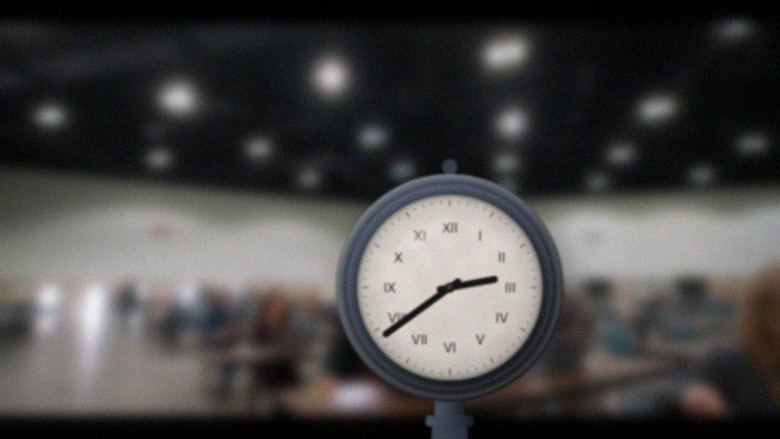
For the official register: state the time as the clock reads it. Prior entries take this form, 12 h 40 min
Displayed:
2 h 39 min
